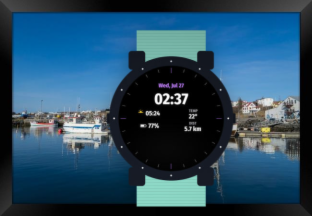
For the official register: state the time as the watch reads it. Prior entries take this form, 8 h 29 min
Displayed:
2 h 37 min
